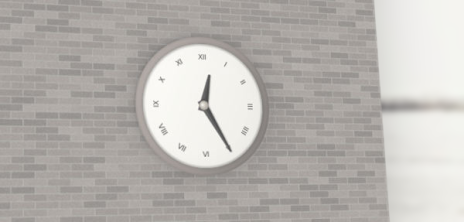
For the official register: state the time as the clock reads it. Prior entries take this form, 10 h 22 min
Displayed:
12 h 25 min
